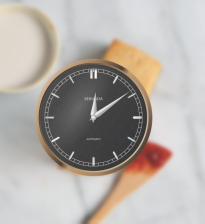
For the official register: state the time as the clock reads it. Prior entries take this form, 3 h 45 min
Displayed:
12 h 09 min
